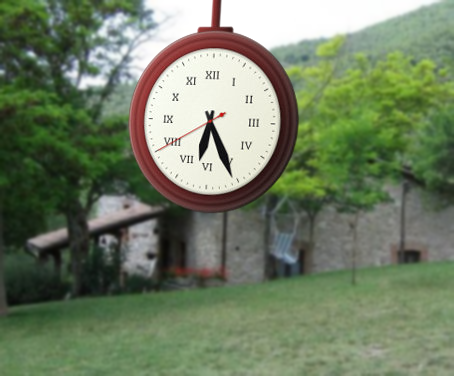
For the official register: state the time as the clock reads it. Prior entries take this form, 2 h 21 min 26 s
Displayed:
6 h 25 min 40 s
